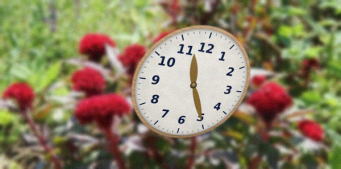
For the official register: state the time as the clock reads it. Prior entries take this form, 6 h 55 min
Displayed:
11 h 25 min
